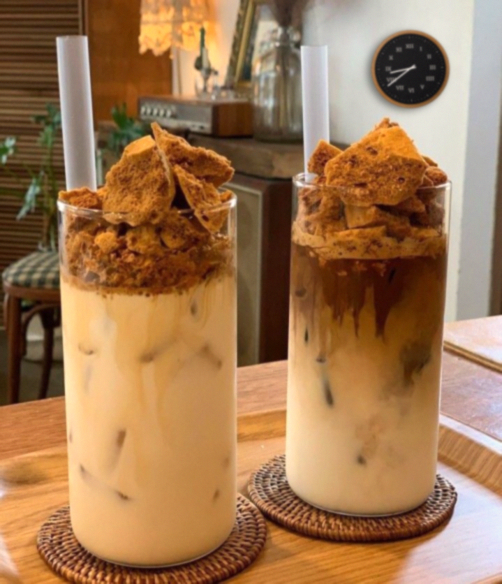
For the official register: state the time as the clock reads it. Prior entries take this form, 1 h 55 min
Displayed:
8 h 39 min
